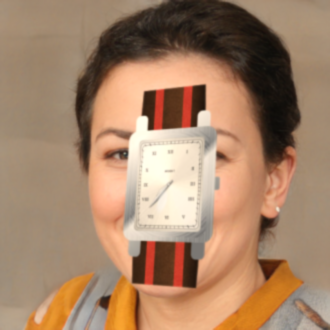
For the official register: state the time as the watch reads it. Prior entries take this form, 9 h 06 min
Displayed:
7 h 37 min
